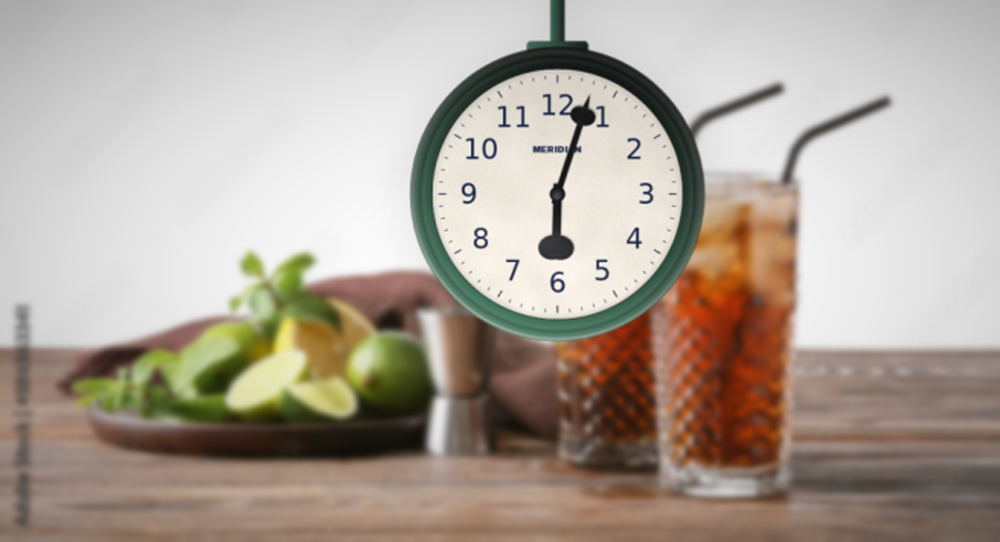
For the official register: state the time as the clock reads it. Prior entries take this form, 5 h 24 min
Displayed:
6 h 03 min
